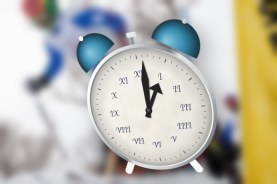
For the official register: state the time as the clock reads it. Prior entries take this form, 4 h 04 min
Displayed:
1 h 01 min
